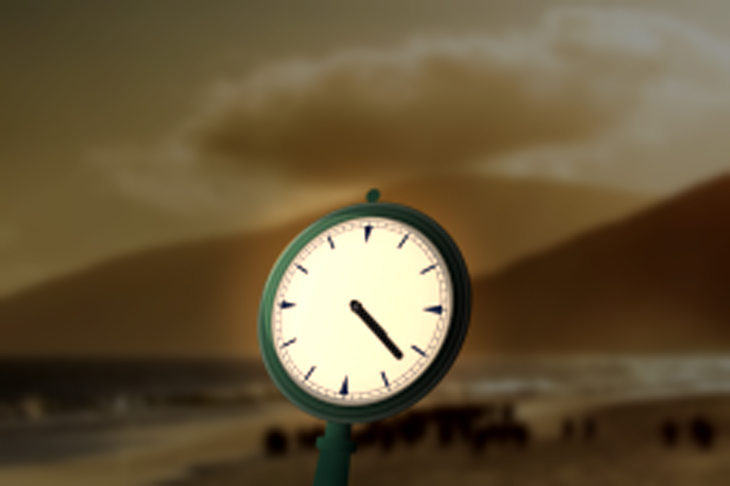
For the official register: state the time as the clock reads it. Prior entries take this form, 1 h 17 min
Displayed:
4 h 22 min
